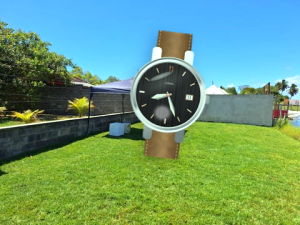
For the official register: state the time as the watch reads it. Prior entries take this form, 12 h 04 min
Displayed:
8 h 26 min
